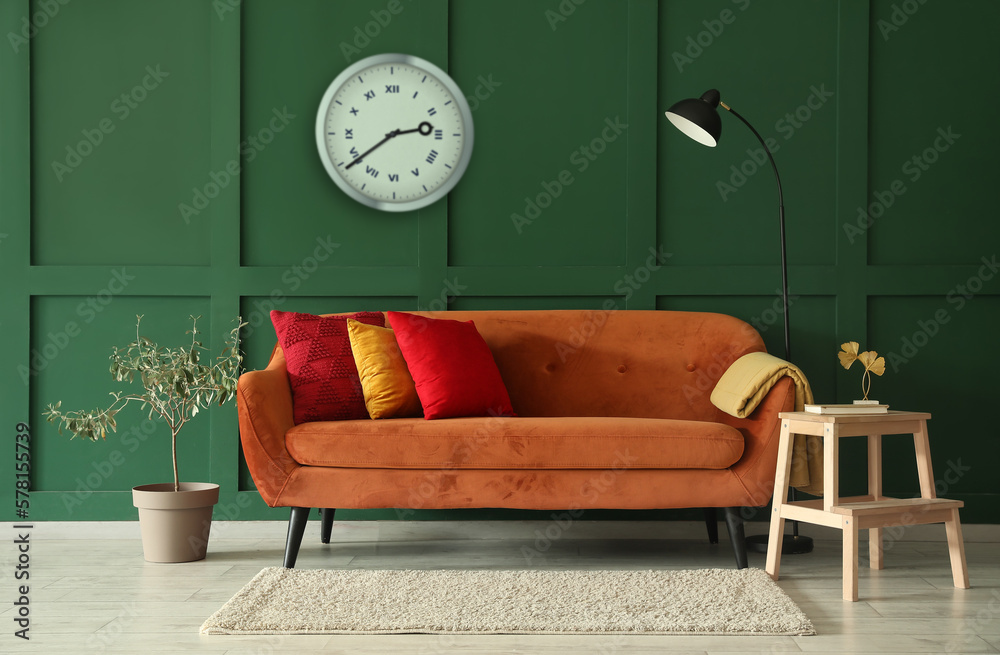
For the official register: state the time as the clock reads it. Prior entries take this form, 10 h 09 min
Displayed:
2 h 39 min
